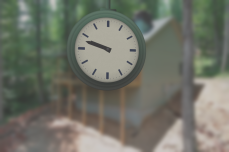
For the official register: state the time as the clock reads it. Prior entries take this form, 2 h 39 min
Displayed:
9 h 48 min
